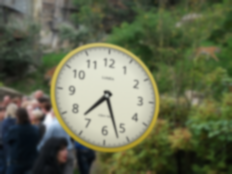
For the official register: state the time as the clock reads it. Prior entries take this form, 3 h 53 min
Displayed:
7 h 27 min
